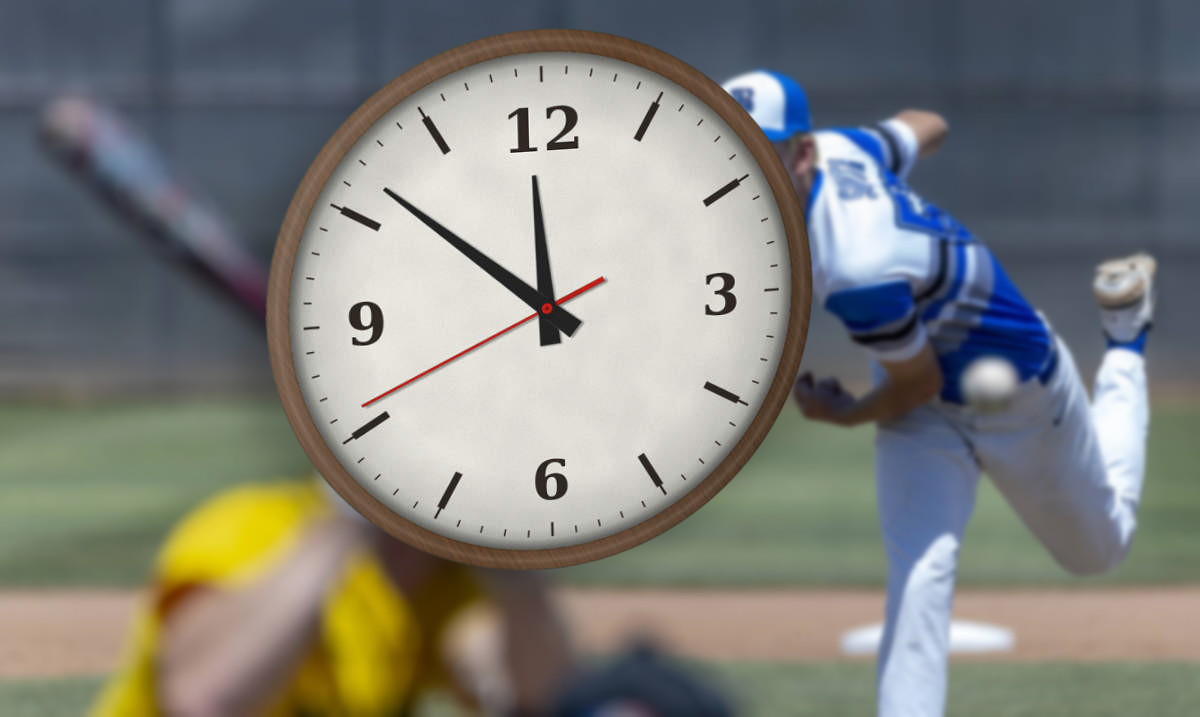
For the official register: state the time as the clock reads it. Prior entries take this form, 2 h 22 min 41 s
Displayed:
11 h 51 min 41 s
